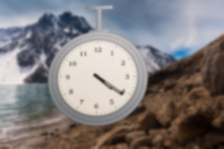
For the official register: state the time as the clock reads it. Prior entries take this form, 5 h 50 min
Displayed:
4 h 21 min
